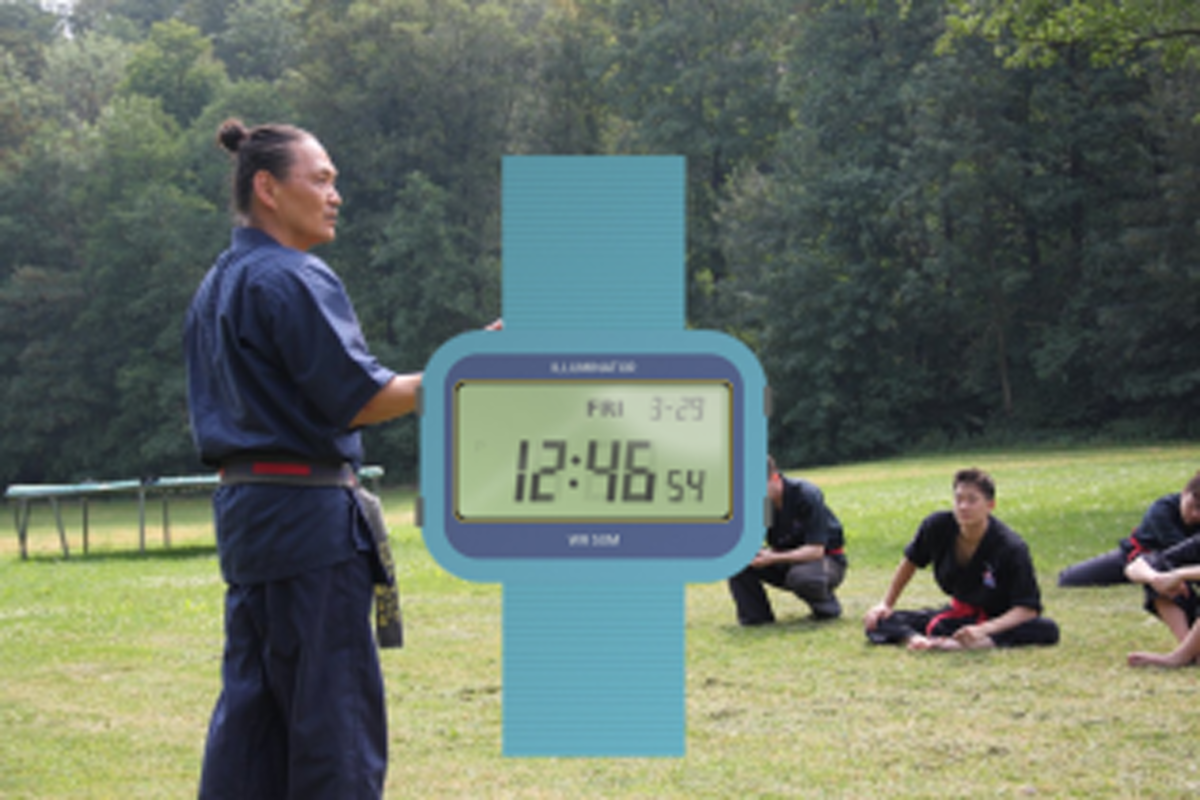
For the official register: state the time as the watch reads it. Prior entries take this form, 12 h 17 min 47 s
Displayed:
12 h 46 min 54 s
